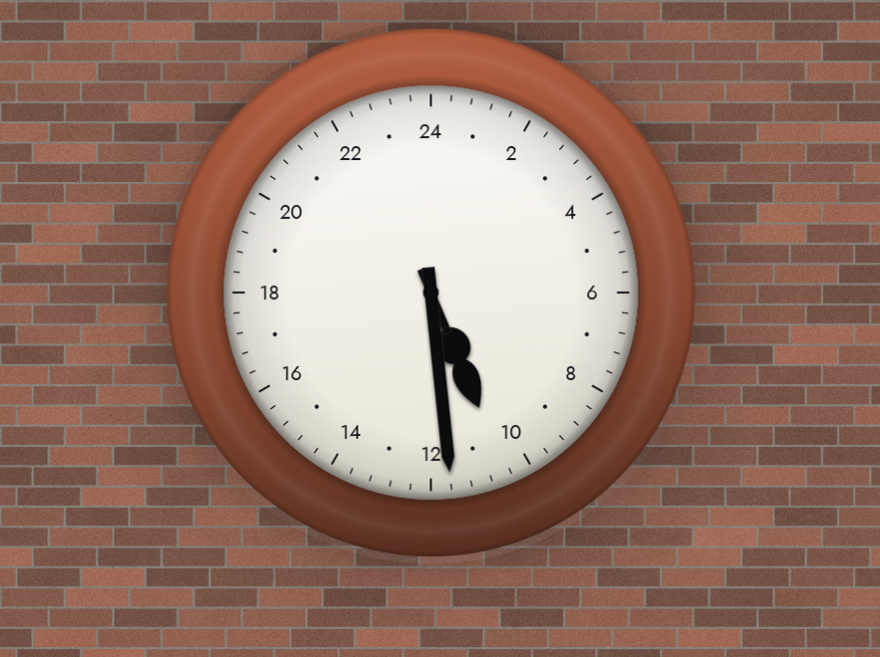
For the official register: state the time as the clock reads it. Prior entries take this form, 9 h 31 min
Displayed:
10 h 29 min
